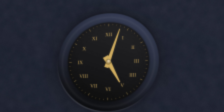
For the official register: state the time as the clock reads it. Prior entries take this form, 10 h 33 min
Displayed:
5 h 03 min
